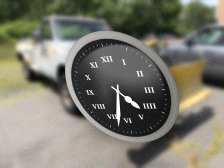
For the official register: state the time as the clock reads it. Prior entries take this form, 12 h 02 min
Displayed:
4 h 33 min
